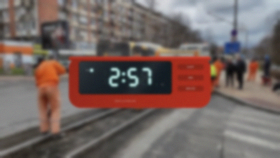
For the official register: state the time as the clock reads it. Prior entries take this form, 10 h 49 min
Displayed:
2 h 57 min
